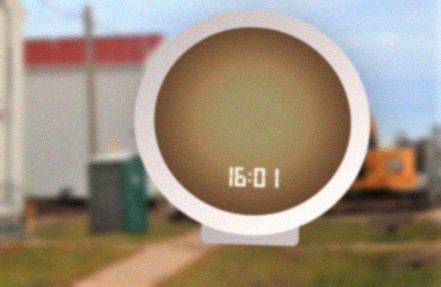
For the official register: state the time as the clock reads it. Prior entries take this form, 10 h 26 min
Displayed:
16 h 01 min
